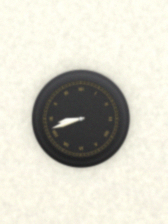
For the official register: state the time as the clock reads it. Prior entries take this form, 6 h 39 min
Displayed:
8 h 42 min
